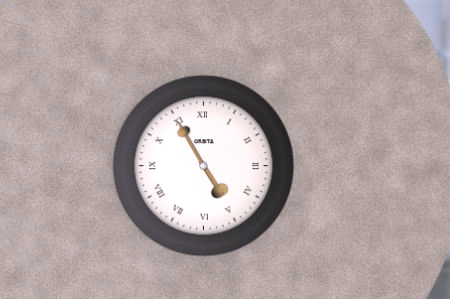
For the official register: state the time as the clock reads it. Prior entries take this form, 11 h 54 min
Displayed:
4 h 55 min
